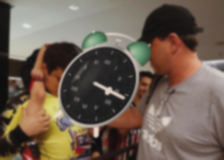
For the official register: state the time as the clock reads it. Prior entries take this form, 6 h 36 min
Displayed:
3 h 16 min
